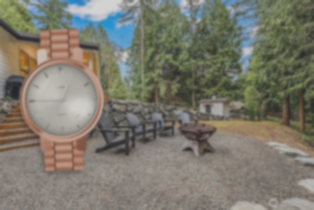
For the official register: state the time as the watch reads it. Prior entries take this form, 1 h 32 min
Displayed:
12 h 45 min
